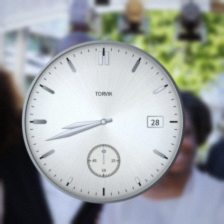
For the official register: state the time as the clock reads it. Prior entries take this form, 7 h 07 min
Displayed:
8 h 42 min
